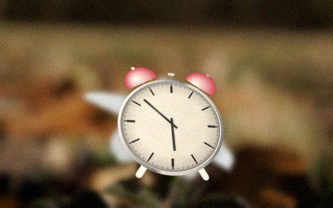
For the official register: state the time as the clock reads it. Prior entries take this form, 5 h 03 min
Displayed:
5 h 52 min
